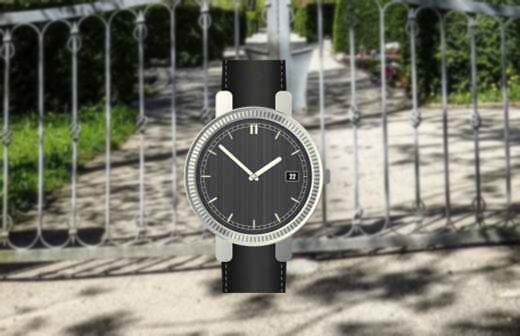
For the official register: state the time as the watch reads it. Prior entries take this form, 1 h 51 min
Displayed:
1 h 52 min
